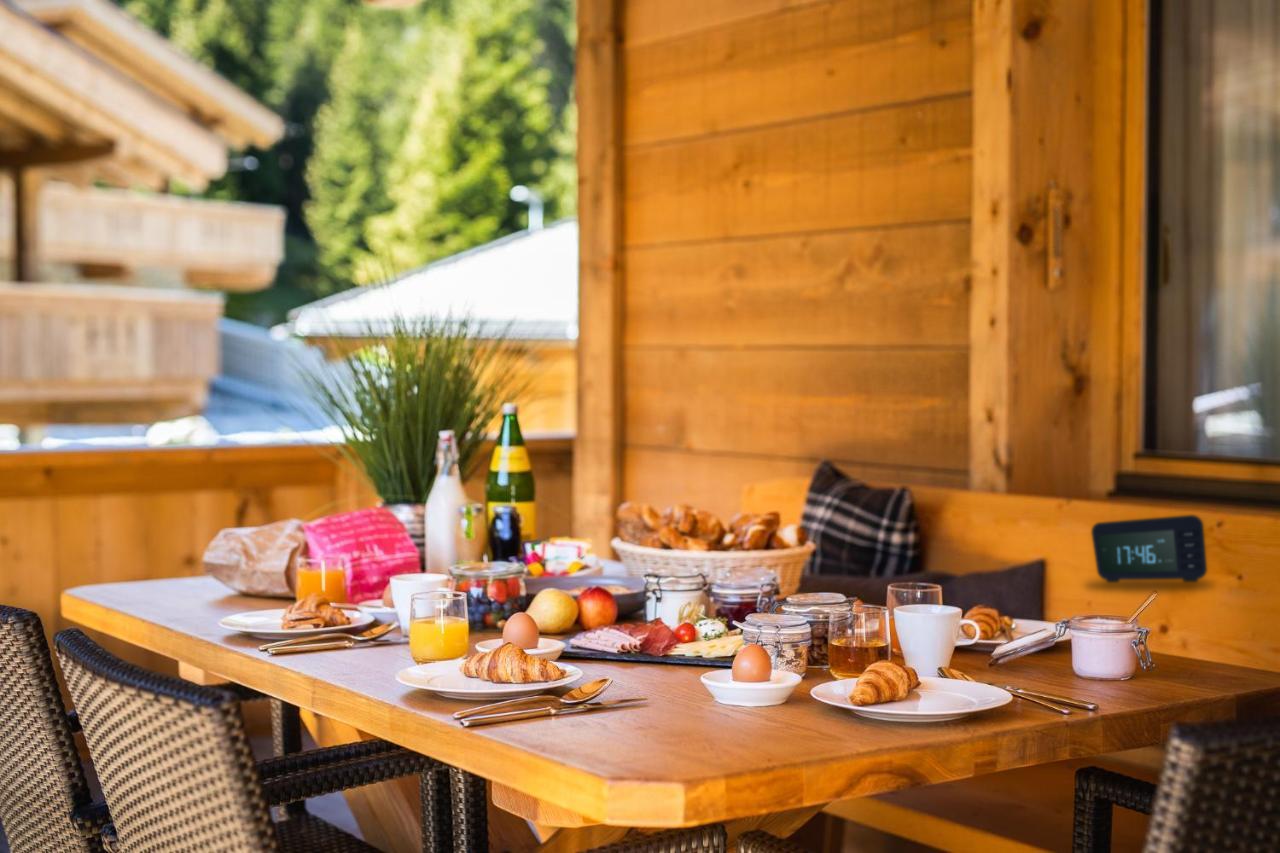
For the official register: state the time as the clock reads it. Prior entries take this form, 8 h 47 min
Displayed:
17 h 46 min
